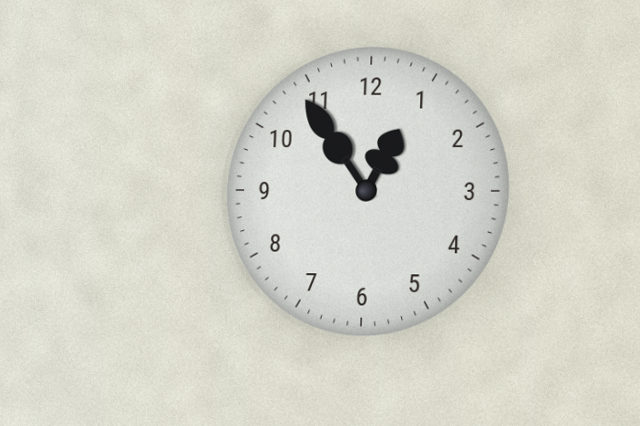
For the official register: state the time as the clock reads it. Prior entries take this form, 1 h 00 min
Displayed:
12 h 54 min
